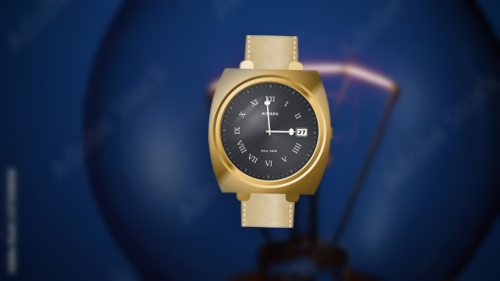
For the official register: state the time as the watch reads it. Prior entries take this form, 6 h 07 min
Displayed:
2 h 59 min
